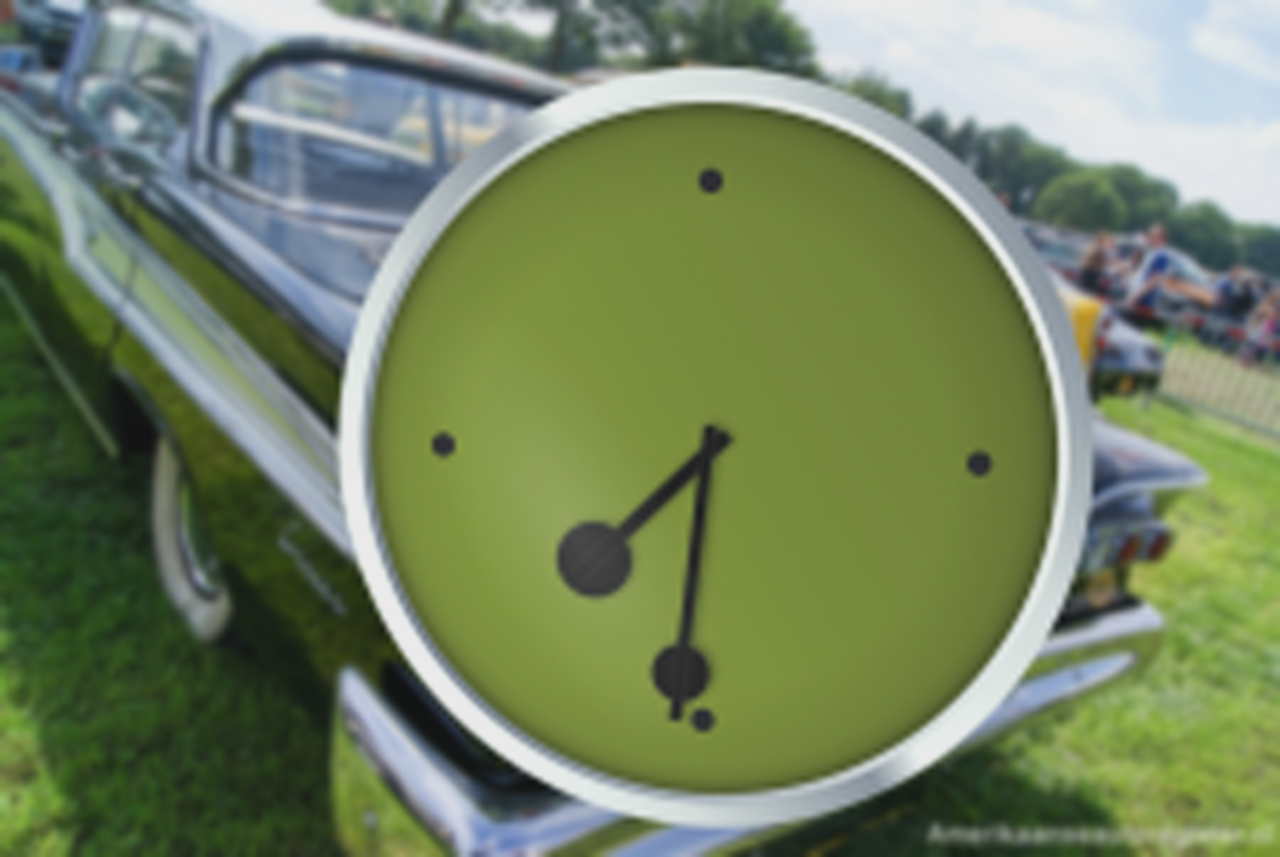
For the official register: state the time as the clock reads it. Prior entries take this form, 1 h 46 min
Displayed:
7 h 31 min
